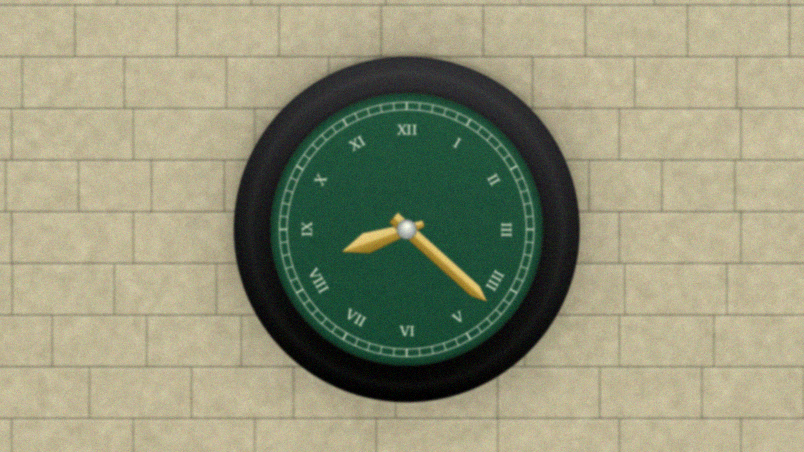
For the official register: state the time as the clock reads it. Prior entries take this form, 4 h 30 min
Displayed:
8 h 22 min
